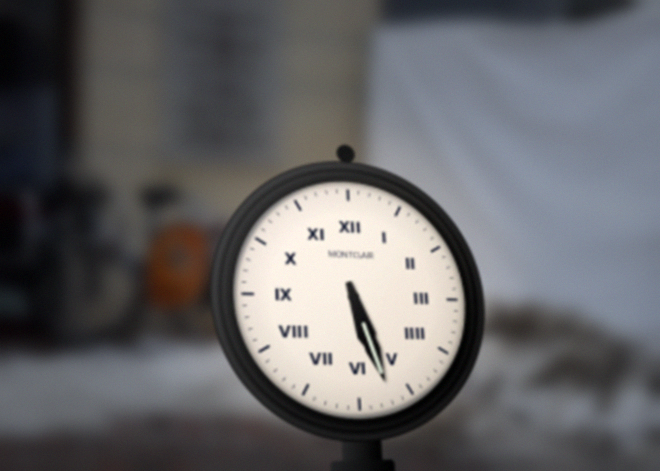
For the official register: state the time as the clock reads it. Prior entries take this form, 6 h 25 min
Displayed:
5 h 27 min
